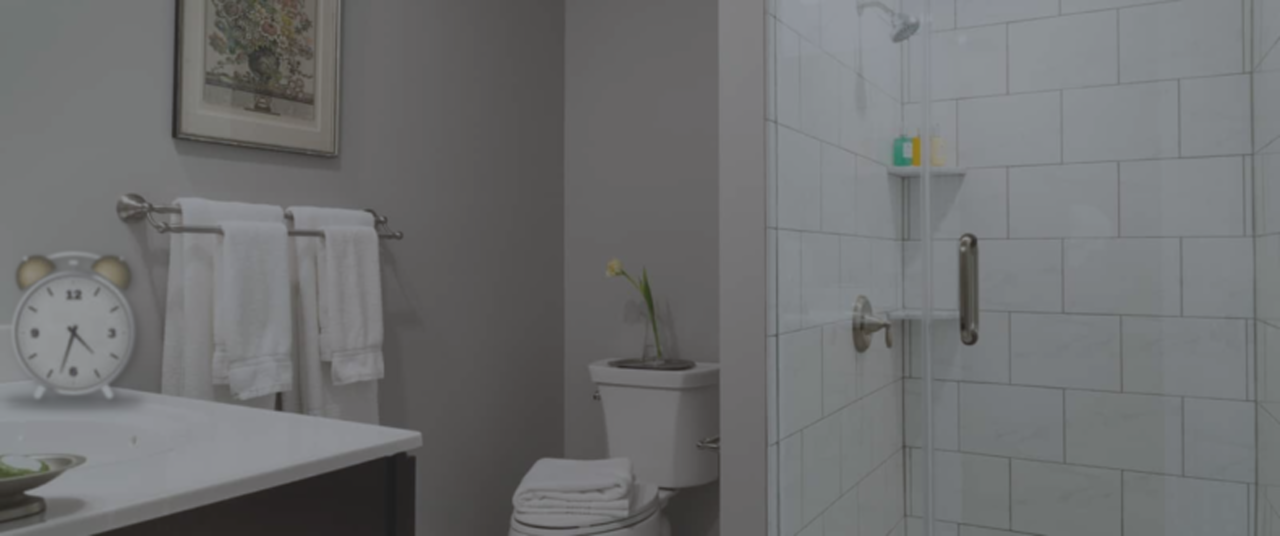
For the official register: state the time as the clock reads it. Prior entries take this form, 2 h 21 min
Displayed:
4 h 33 min
